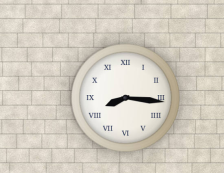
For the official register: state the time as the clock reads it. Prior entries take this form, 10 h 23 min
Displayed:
8 h 16 min
